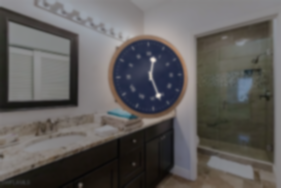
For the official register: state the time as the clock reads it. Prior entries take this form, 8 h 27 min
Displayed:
12 h 27 min
